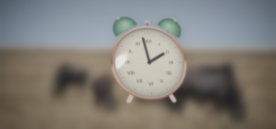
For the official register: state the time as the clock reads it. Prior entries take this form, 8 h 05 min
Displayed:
1 h 58 min
